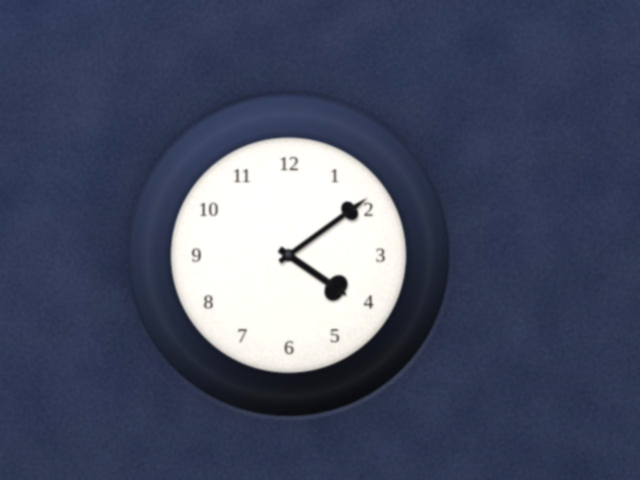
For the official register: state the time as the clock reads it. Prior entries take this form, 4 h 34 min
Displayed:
4 h 09 min
